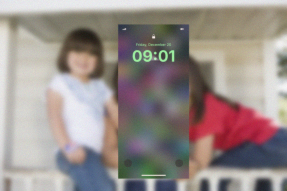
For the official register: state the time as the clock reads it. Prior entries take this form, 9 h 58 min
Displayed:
9 h 01 min
